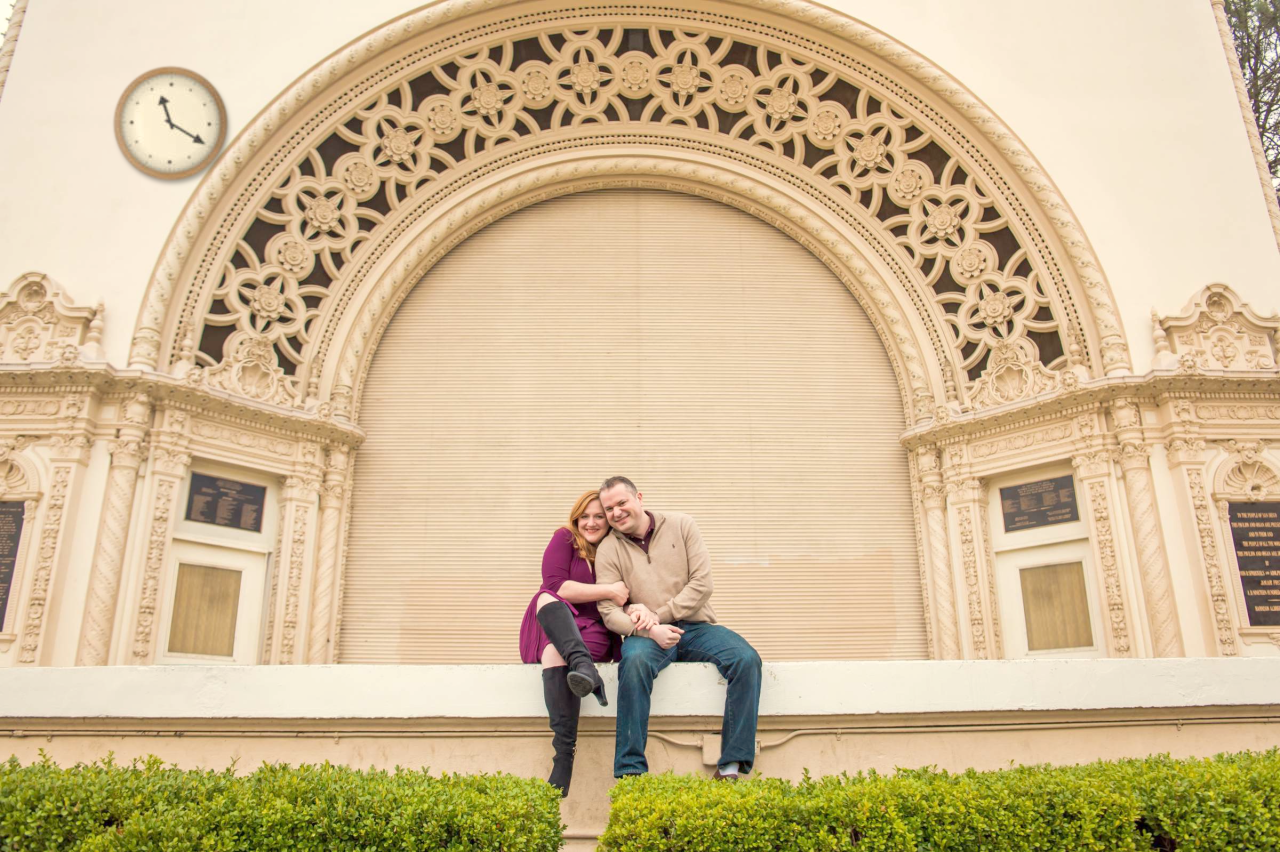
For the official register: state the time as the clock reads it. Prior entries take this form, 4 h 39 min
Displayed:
11 h 20 min
